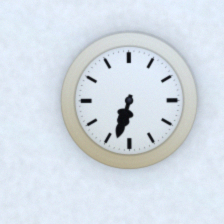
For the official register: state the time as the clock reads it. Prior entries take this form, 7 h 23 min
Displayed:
6 h 33 min
